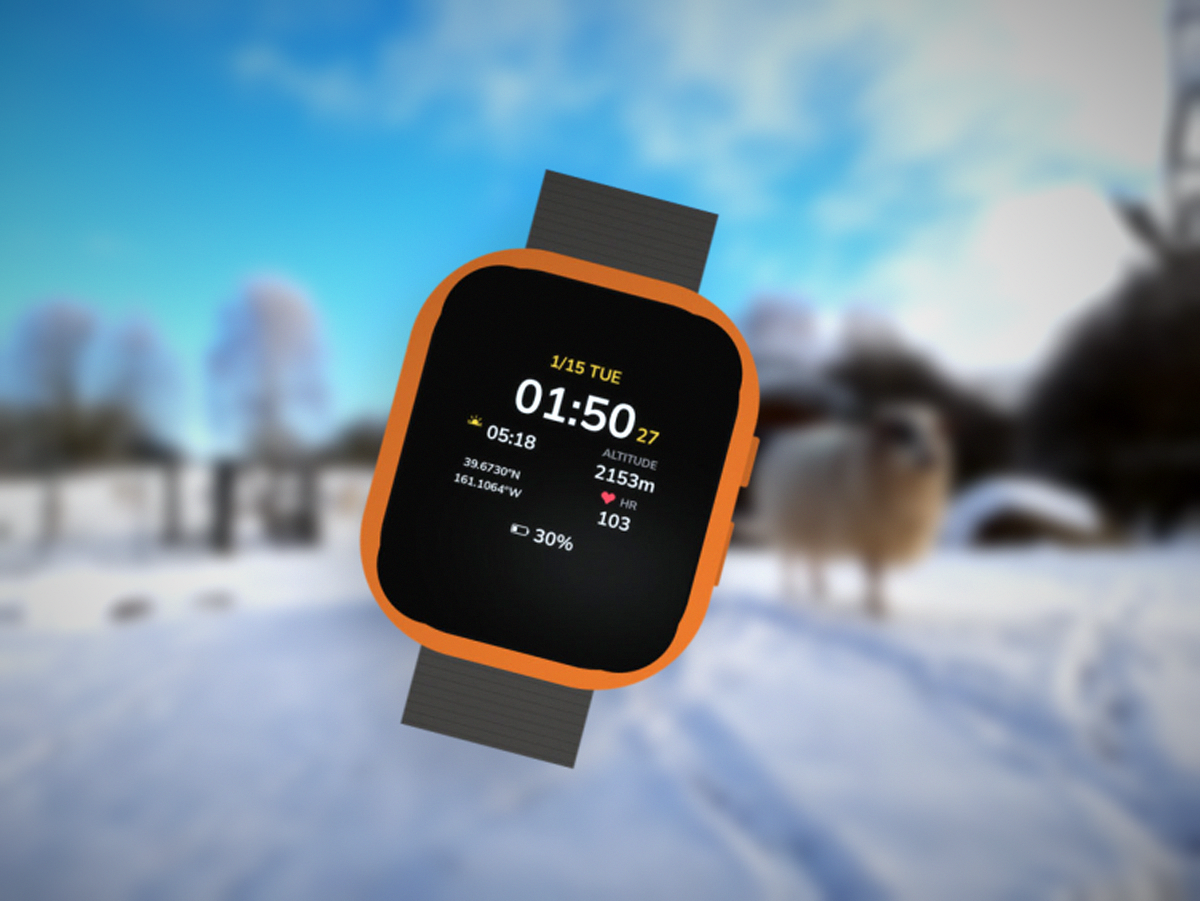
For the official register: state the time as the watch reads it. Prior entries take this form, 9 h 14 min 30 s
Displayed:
1 h 50 min 27 s
